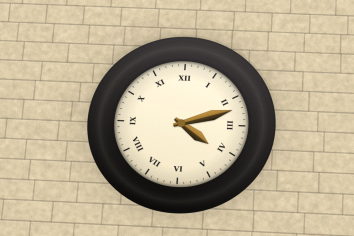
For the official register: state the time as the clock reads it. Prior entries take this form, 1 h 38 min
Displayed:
4 h 12 min
